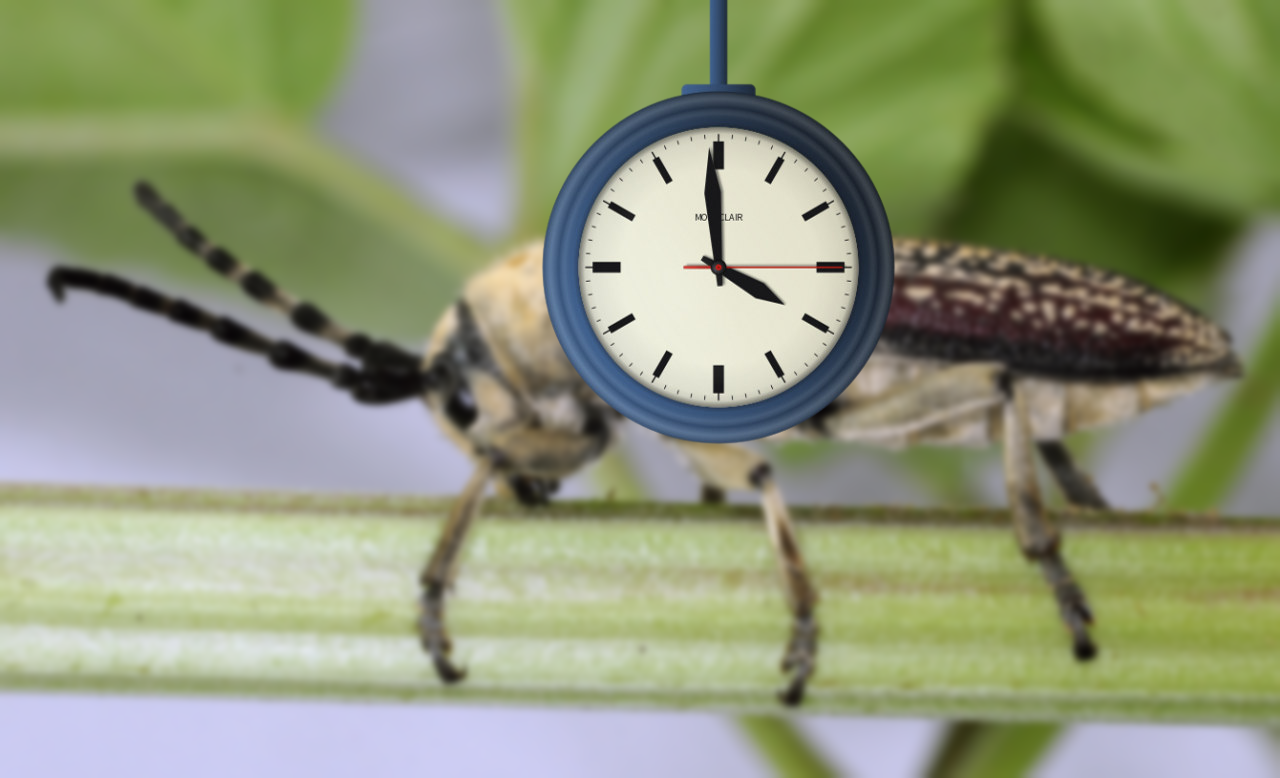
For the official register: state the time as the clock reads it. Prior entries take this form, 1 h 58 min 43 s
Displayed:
3 h 59 min 15 s
